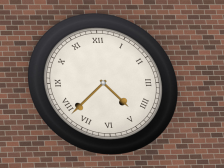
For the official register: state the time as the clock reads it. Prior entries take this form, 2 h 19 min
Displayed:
4 h 38 min
